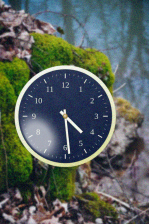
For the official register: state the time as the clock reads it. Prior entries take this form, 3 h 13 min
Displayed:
4 h 29 min
